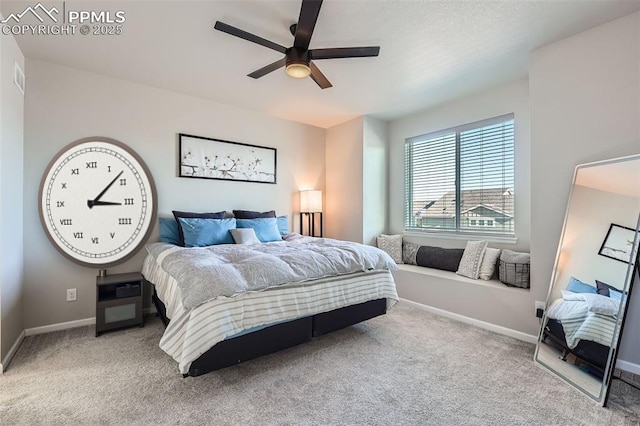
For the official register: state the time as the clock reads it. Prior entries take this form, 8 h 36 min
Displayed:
3 h 08 min
